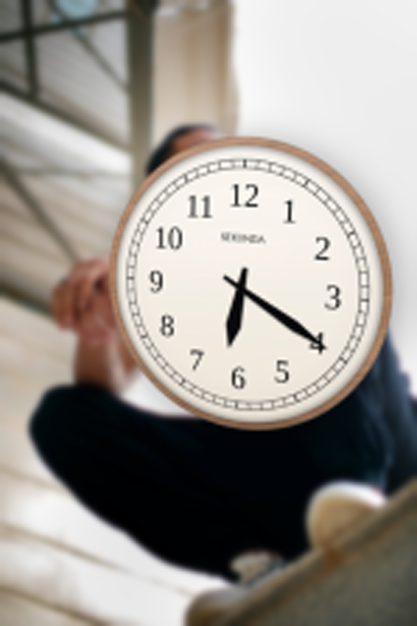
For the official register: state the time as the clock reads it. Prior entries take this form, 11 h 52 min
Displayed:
6 h 20 min
